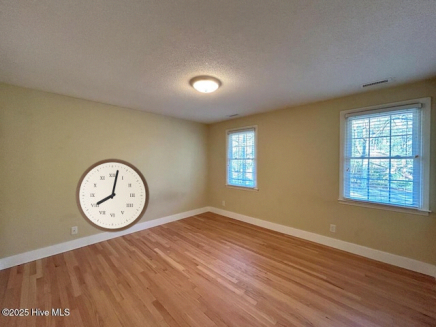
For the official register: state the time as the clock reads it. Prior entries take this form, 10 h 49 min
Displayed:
8 h 02 min
